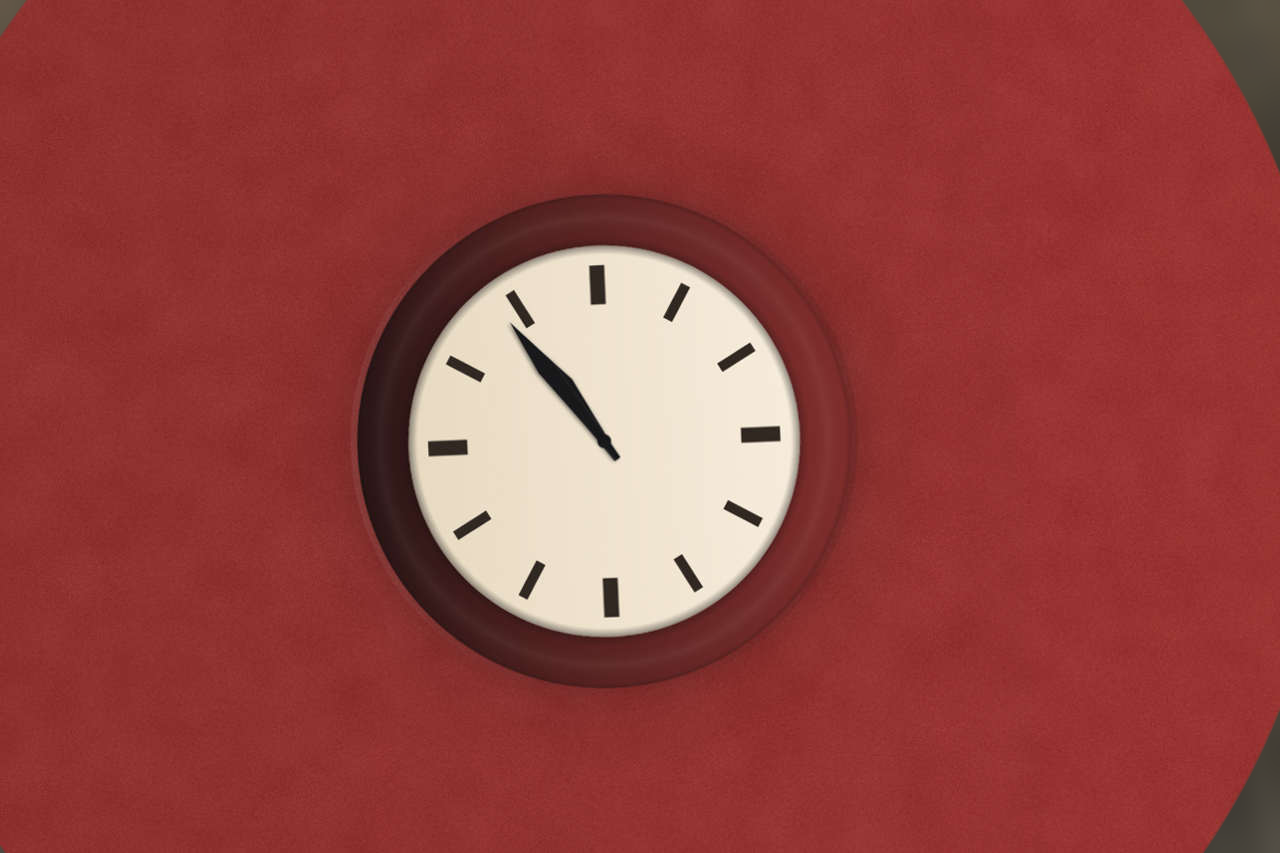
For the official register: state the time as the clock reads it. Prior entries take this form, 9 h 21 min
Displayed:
10 h 54 min
